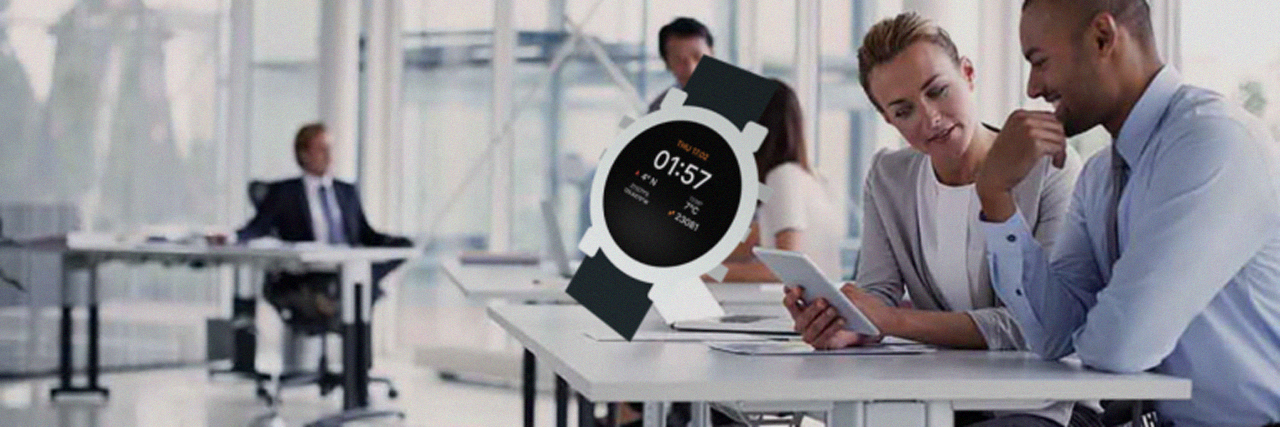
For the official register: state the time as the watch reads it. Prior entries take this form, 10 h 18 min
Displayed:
1 h 57 min
